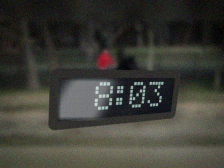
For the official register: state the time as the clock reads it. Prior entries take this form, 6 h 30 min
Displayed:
8 h 03 min
